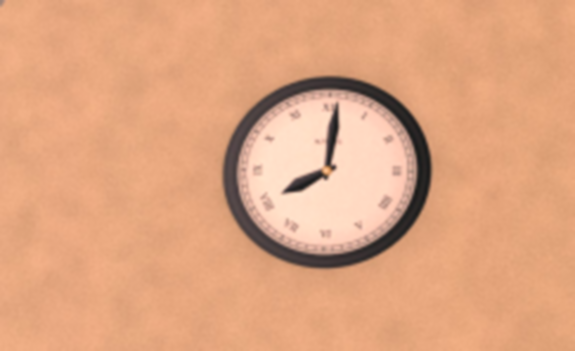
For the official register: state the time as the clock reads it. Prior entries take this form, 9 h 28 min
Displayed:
8 h 01 min
